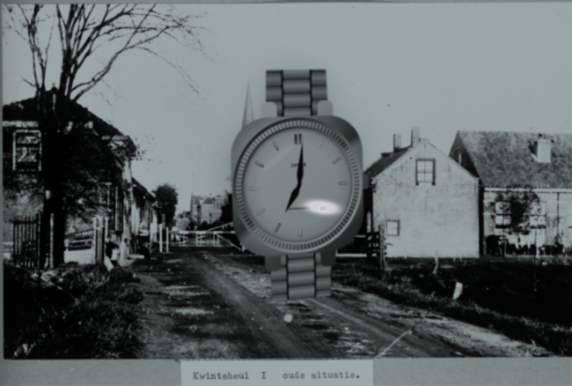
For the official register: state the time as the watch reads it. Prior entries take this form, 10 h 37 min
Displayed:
7 h 01 min
